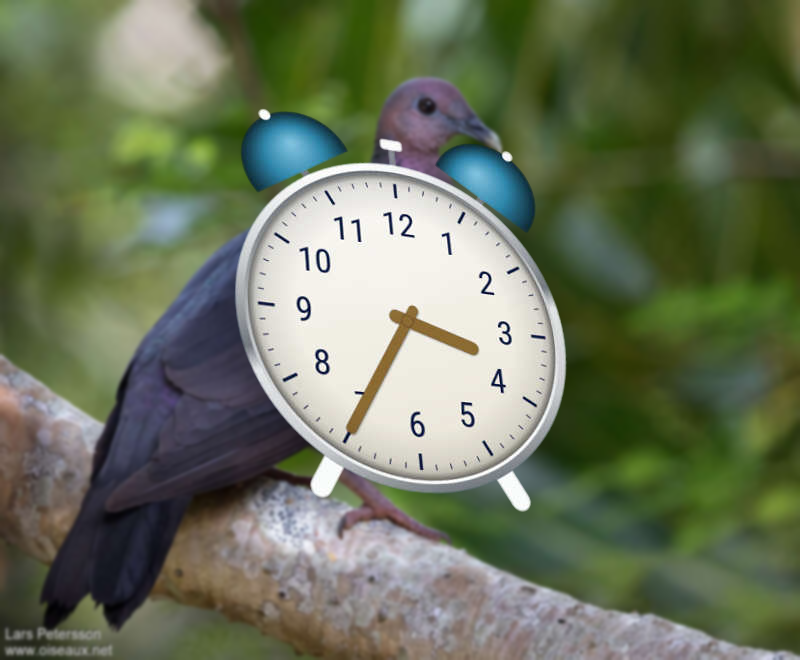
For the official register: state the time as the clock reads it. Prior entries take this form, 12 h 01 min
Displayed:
3 h 35 min
